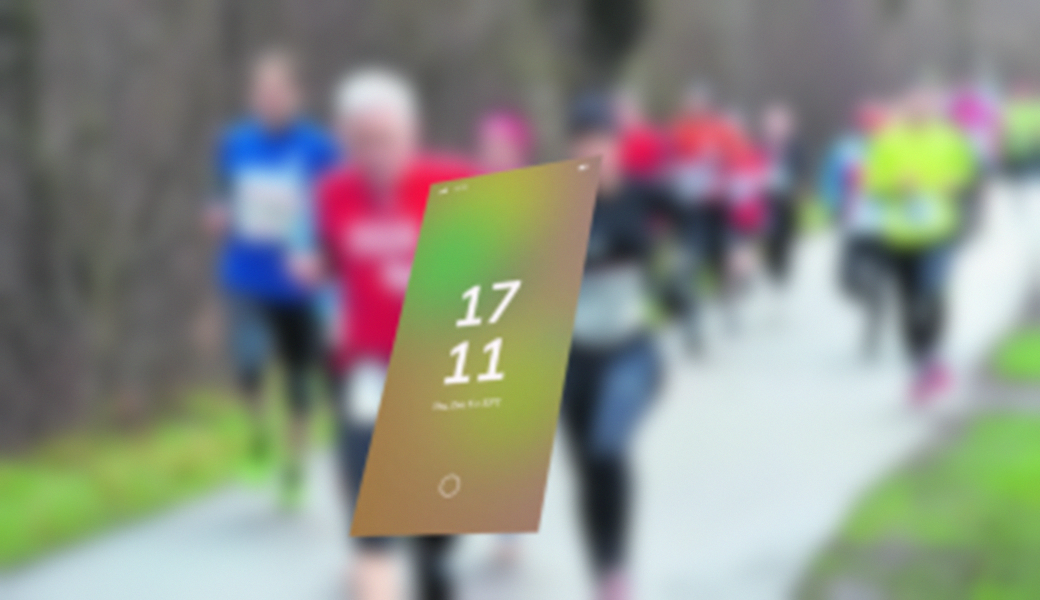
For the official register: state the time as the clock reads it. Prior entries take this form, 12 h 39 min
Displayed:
17 h 11 min
